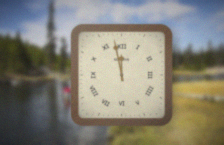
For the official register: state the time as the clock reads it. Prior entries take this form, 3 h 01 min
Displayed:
11 h 58 min
